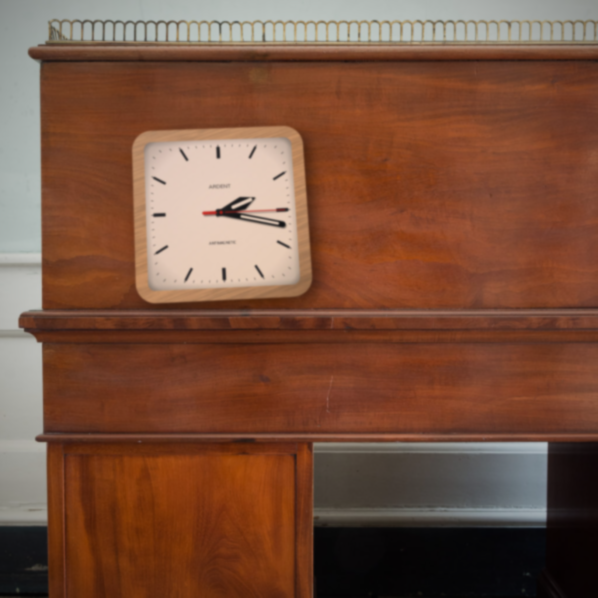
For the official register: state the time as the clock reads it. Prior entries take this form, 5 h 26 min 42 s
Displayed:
2 h 17 min 15 s
